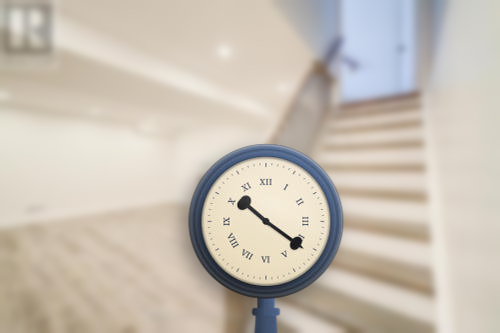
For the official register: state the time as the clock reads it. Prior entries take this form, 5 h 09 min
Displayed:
10 h 21 min
